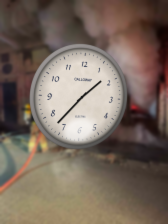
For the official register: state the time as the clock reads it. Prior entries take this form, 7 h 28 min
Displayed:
1 h 37 min
